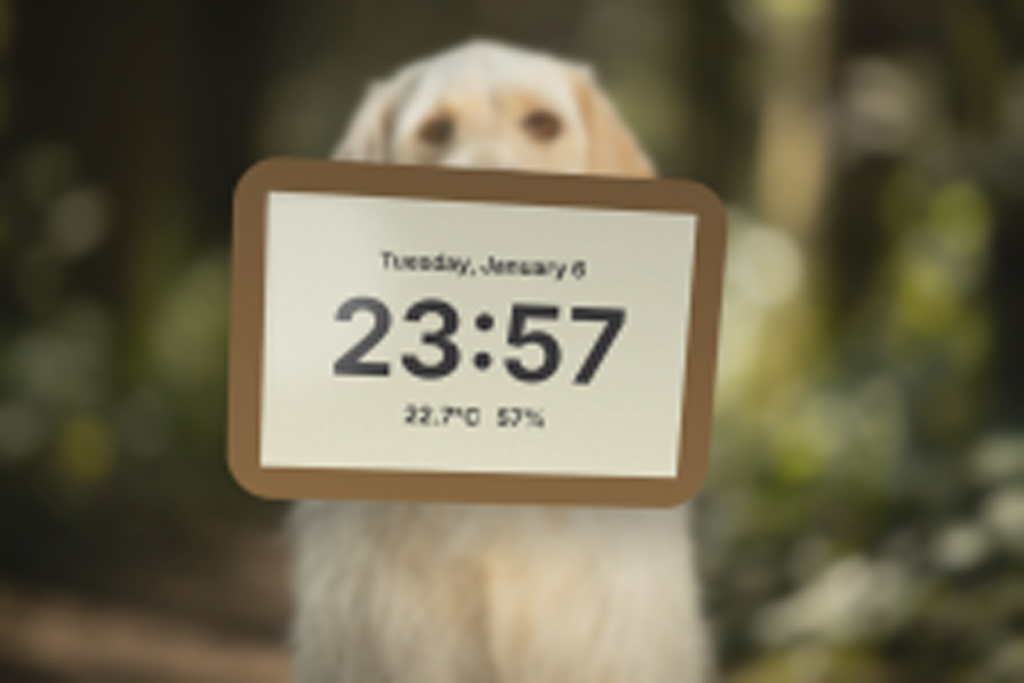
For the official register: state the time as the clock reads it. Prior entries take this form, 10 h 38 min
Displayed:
23 h 57 min
